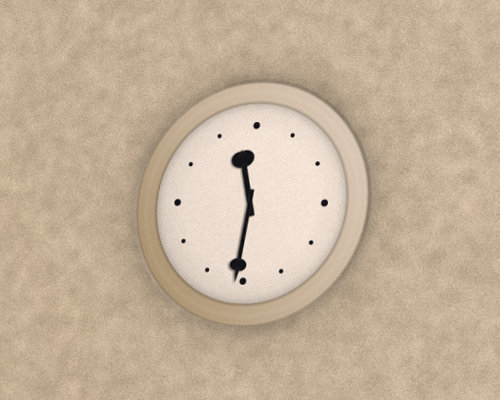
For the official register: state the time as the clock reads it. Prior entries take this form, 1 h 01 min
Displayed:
11 h 31 min
